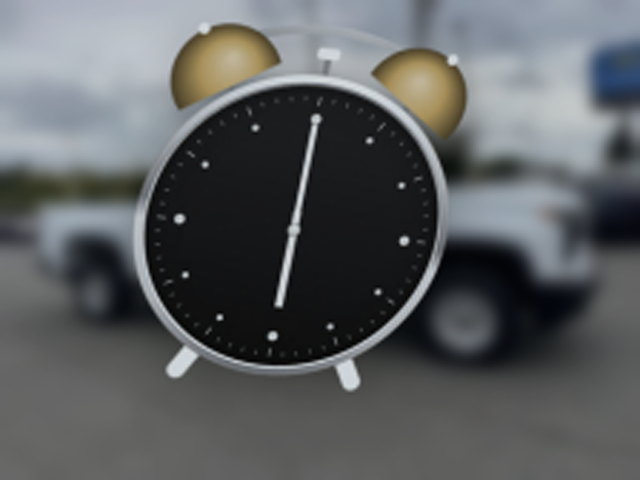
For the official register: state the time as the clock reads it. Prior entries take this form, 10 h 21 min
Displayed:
6 h 00 min
